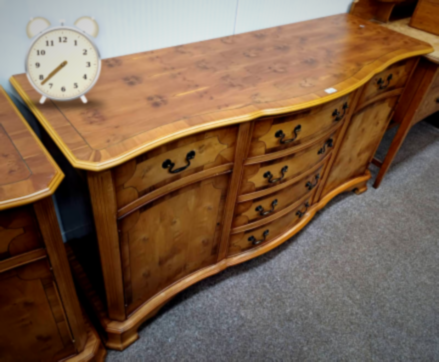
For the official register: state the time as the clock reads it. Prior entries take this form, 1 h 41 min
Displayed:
7 h 38 min
